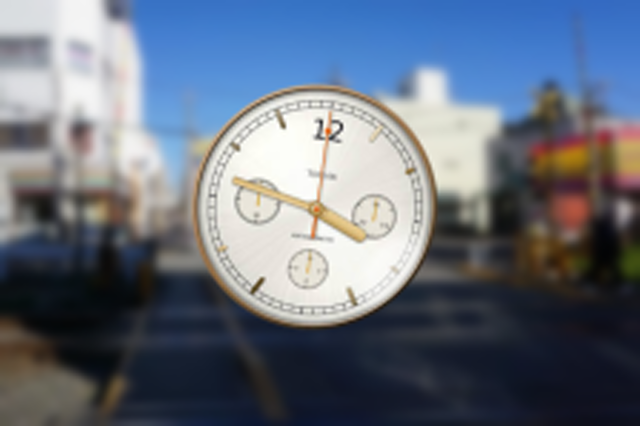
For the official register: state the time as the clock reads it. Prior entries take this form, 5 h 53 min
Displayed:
3 h 47 min
